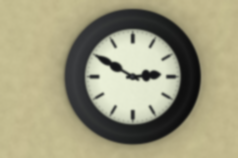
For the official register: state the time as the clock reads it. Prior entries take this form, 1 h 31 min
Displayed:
2 h 50 min
